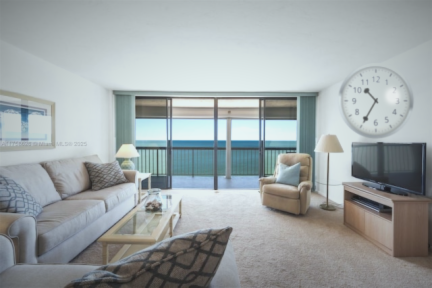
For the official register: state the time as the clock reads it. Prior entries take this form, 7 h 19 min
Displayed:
10 h 35 min
